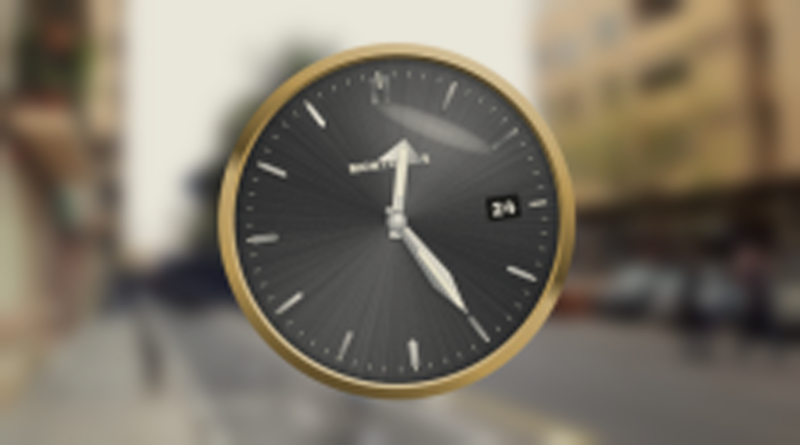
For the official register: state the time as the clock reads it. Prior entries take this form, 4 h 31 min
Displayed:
12 h 25 min
